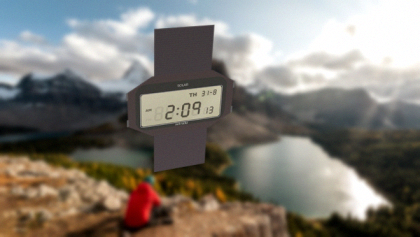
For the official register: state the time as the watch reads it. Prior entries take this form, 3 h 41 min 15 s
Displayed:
2 h 09 min 13 s
